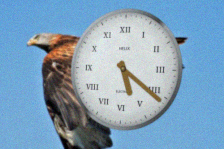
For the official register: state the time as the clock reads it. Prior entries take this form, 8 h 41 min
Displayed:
5 h 21 min
